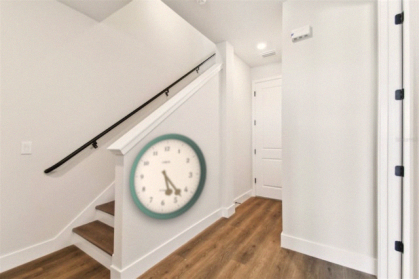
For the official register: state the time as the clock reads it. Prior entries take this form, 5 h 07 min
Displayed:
5 h 23 min
